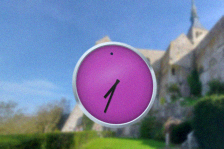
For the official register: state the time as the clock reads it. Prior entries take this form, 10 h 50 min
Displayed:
7 h 35 min
